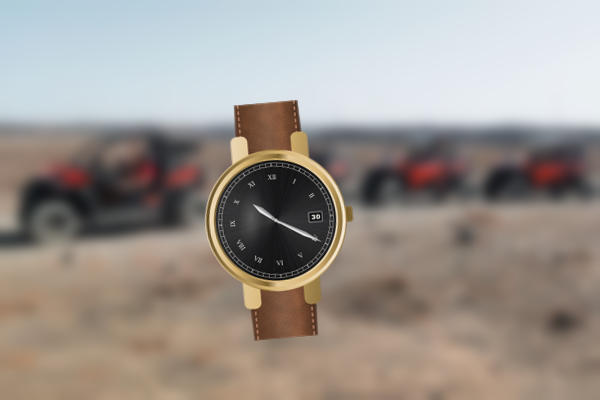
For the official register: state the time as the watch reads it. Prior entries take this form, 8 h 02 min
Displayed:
10 h 20 min
